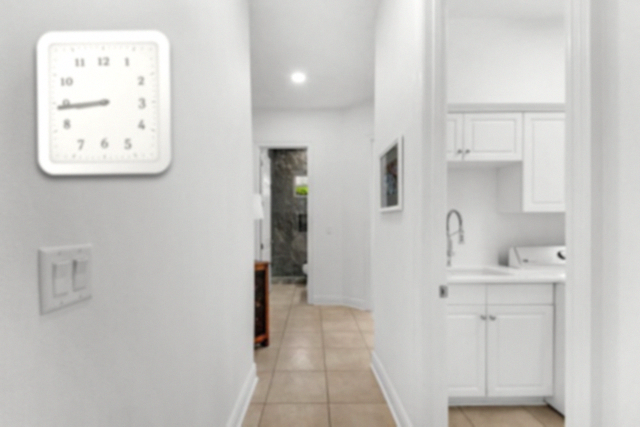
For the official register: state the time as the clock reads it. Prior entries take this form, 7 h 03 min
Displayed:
8 h 44 min
